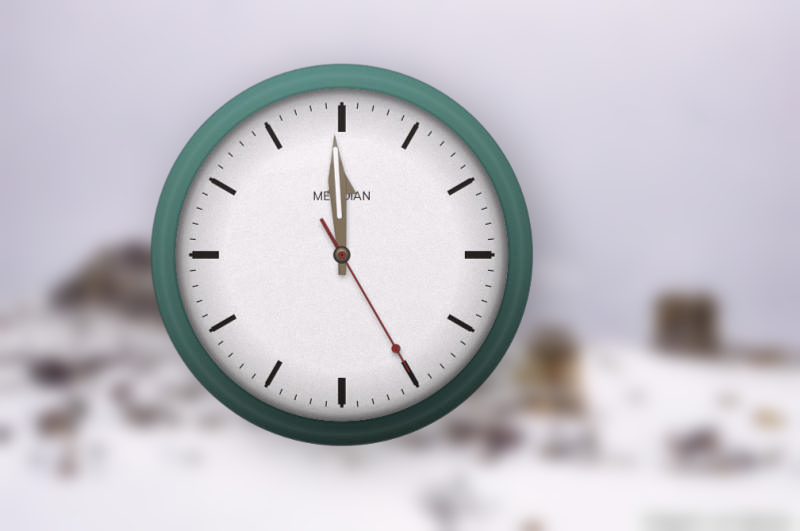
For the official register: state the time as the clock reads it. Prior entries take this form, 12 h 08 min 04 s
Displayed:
11 h 59 min 25 s
